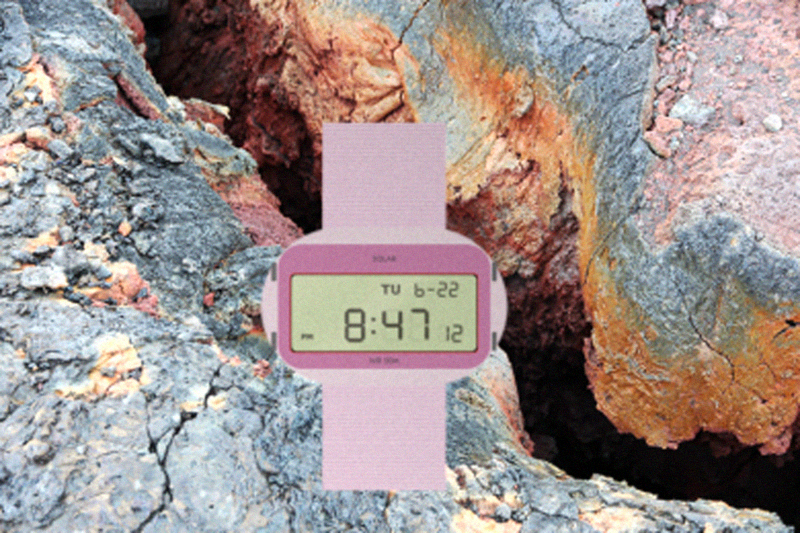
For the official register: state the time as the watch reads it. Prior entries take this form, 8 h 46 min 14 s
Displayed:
8 h 47 min 12 s
